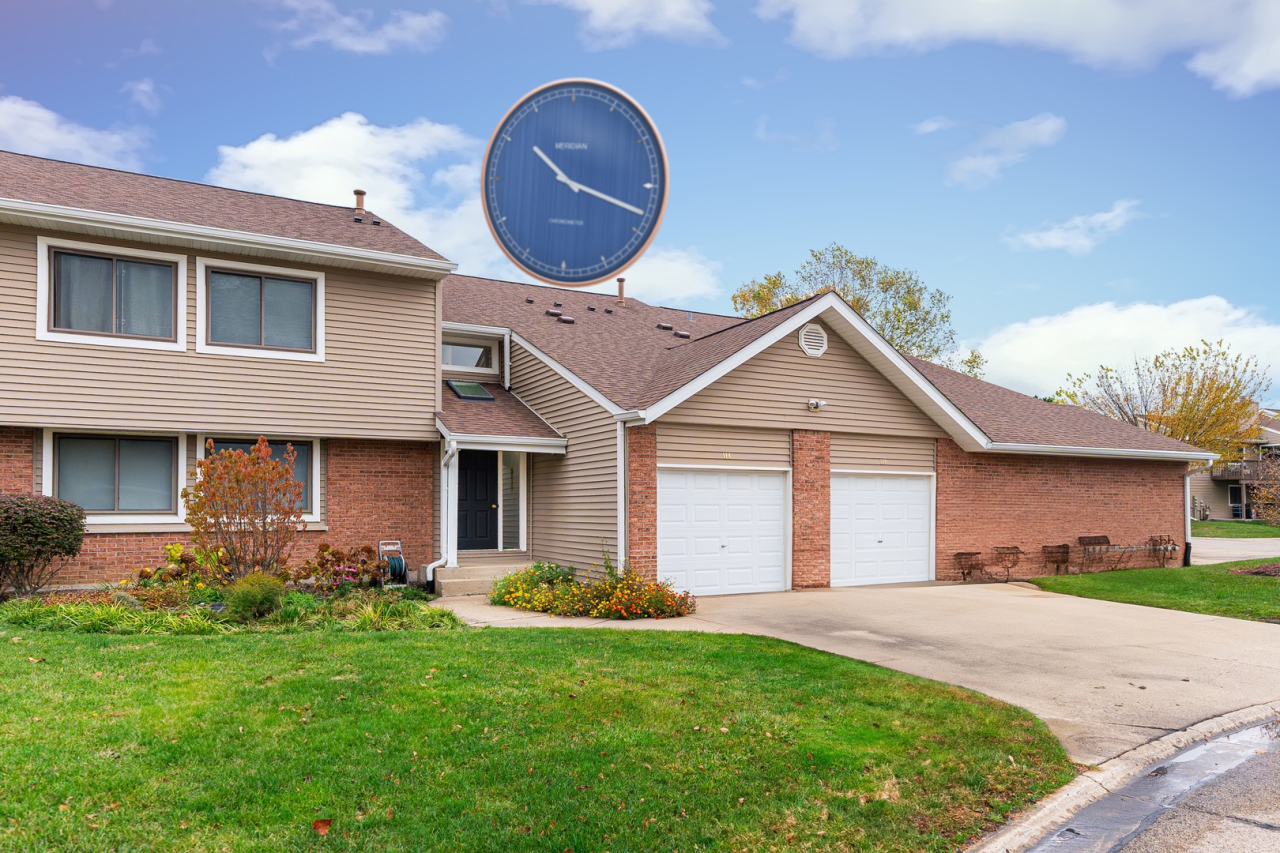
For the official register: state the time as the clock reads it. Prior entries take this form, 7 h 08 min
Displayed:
10 h 18 min
